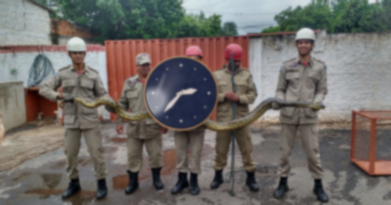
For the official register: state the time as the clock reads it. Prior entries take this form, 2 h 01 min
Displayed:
2 h 37 min
